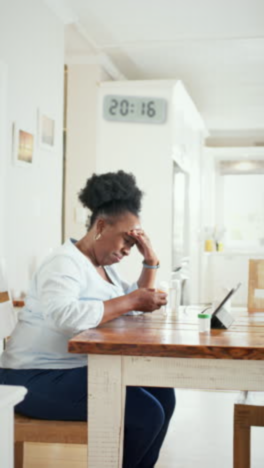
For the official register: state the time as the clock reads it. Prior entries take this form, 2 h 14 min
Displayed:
20 h 16 min
